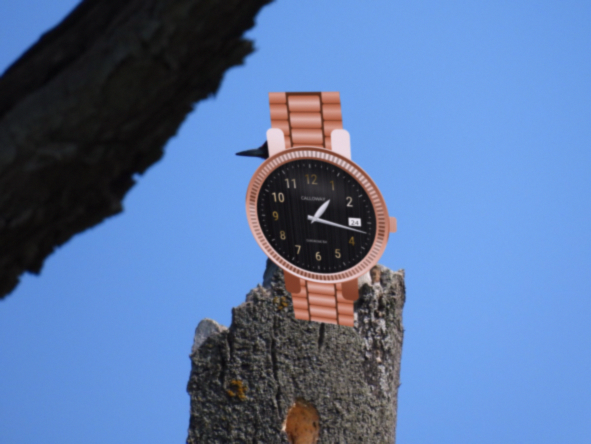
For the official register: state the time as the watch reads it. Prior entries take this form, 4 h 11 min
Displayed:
1 h 17 min
